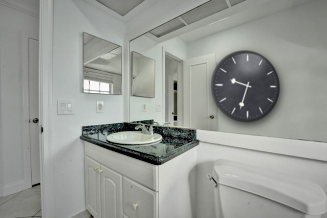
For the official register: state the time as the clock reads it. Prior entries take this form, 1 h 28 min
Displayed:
9 h 33 min
